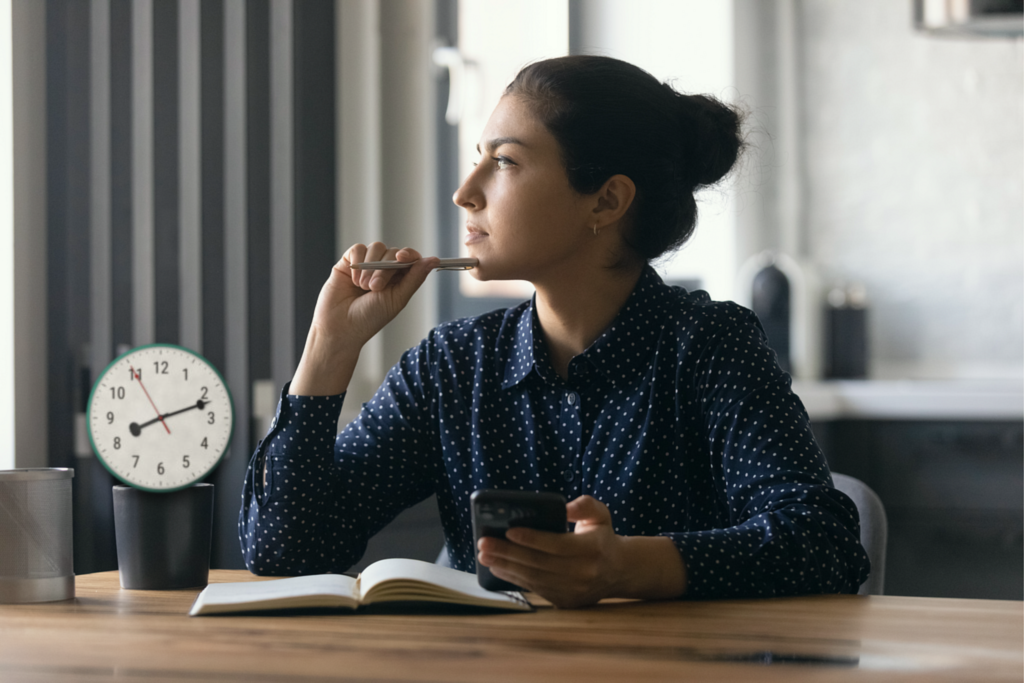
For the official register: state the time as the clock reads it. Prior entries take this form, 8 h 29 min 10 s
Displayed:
8 h 11 min 55 s
